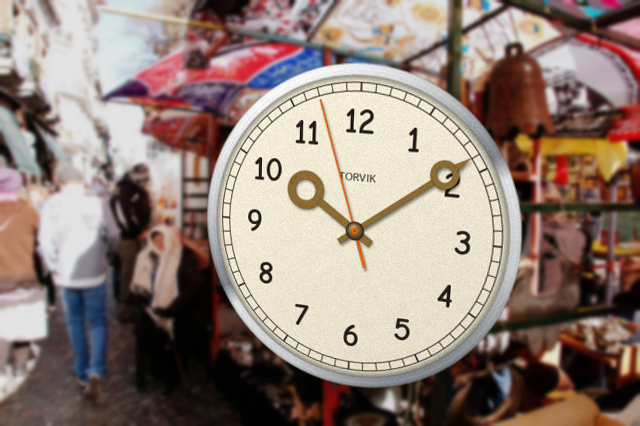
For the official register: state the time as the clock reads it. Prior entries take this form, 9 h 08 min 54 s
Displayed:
10 h 08 min 57 s
